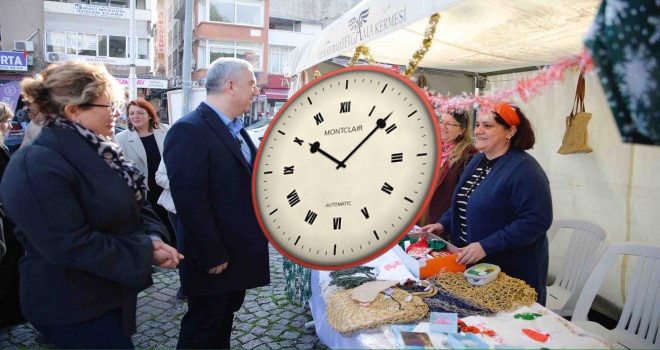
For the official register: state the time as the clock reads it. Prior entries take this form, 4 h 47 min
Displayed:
10 h 08 min
